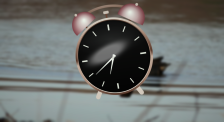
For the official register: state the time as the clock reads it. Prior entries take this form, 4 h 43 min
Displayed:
6 h 39 min
